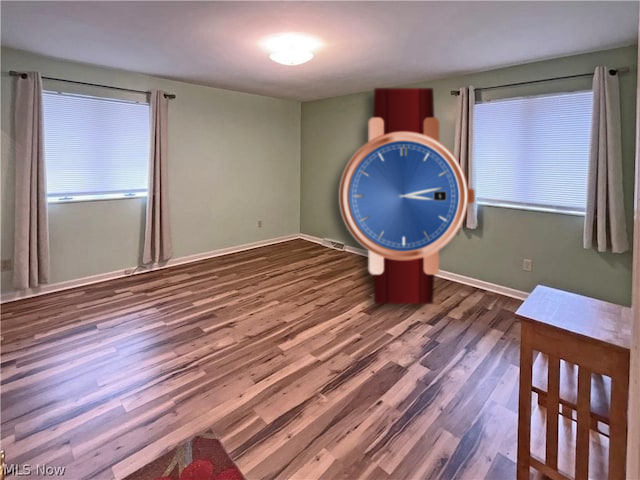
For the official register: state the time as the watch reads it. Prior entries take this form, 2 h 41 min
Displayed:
3 h 13 min
